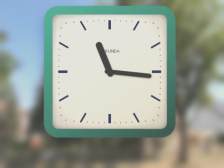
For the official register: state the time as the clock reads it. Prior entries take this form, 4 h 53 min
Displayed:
11 h 16 min
